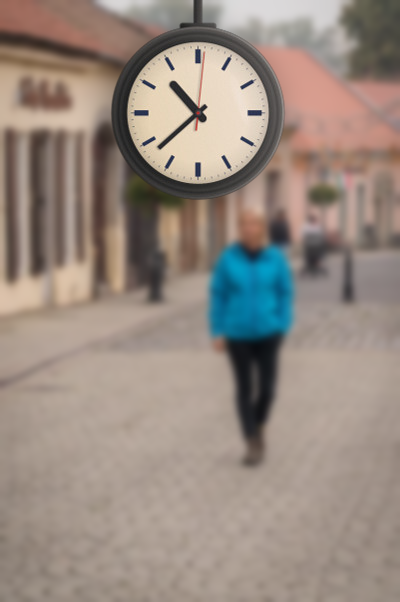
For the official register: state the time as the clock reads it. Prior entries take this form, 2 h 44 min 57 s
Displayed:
10 h 38 min 01 s
